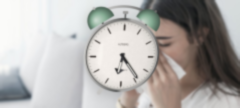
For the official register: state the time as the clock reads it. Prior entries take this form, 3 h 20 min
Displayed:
6 h 24 min
